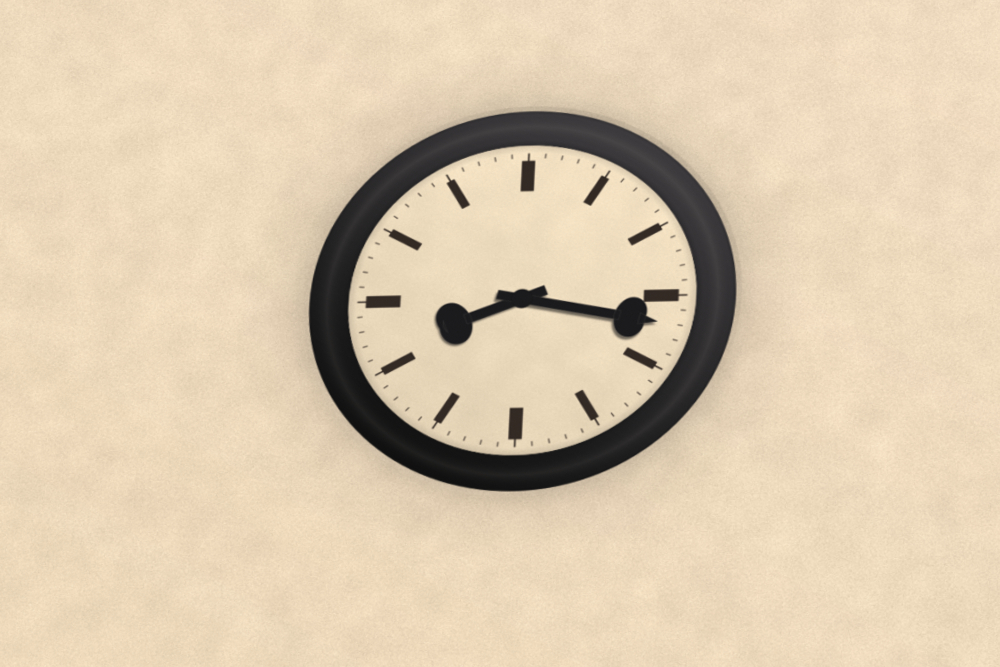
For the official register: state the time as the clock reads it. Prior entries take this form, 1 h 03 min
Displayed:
8 h 17 min
